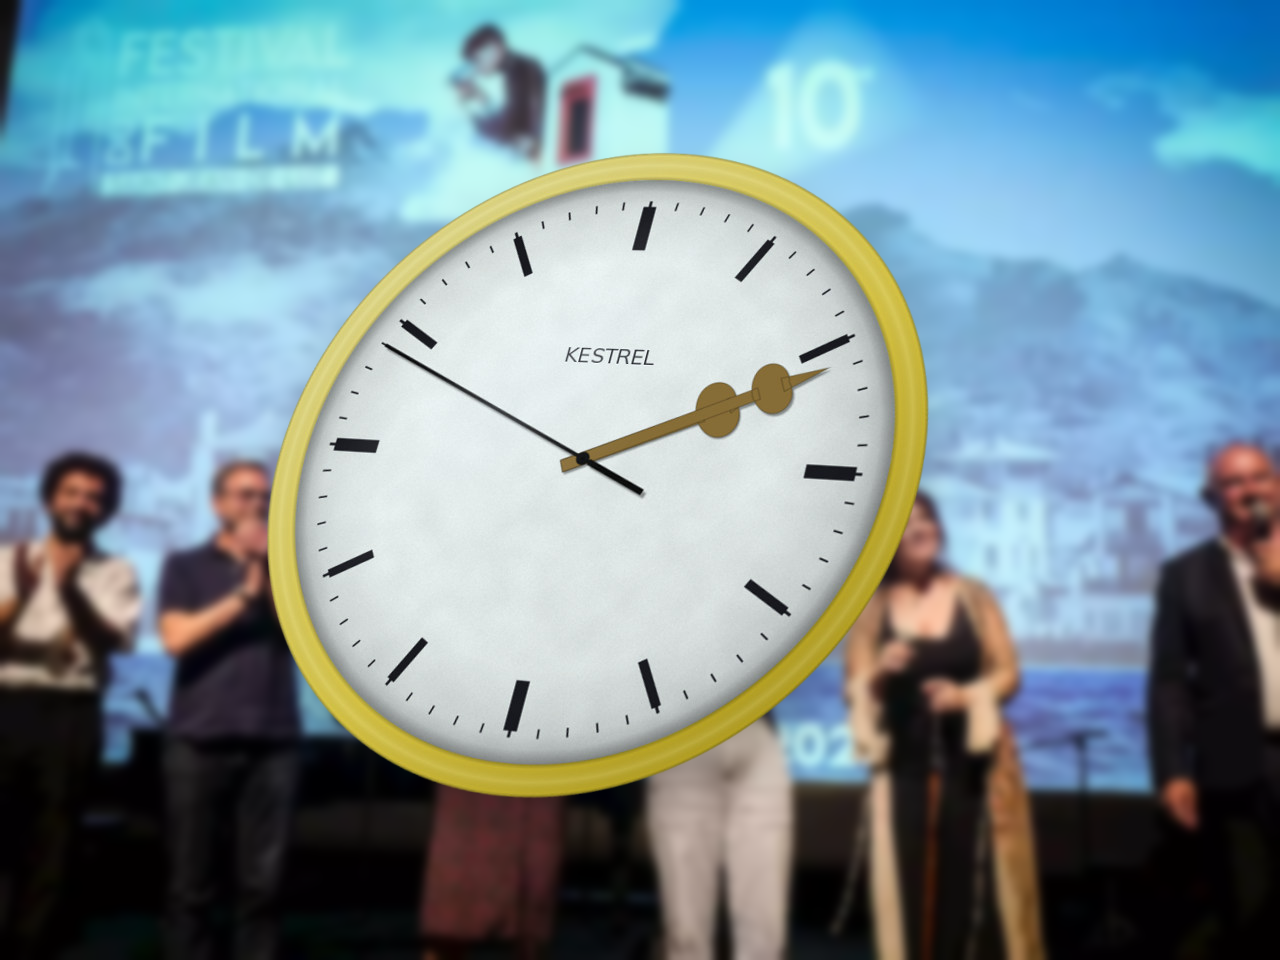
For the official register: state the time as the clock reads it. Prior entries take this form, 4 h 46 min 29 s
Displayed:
2 h 10 min 49 s
